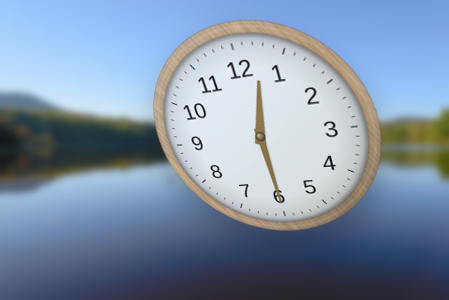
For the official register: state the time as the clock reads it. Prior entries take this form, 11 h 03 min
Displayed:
12 h 30 min
